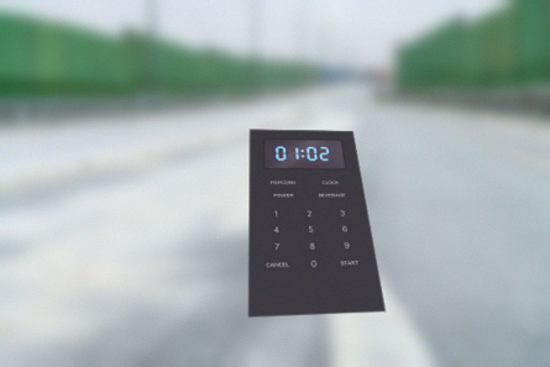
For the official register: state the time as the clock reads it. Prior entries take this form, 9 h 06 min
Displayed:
1 h 02 min
